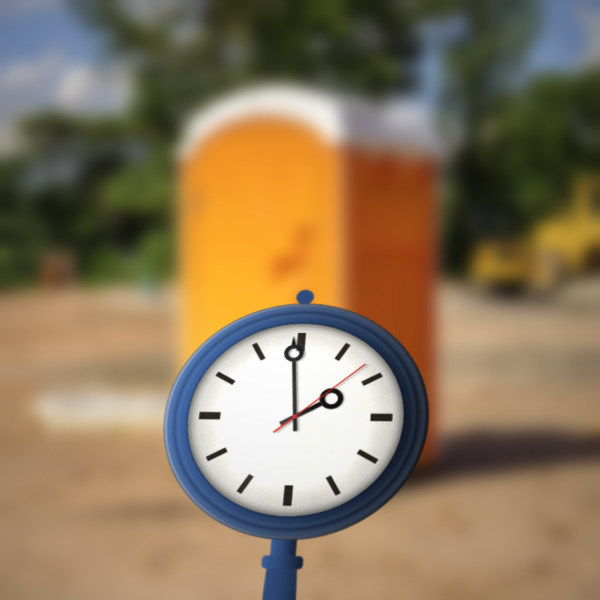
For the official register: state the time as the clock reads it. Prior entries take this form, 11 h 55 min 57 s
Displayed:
1 h 59 min 08 s
